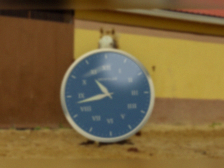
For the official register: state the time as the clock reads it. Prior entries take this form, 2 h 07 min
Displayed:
10 h 43 min
